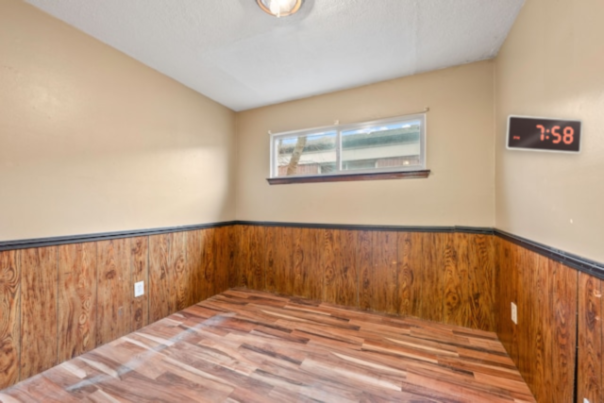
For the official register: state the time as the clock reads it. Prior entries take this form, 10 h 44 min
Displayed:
7 h 58 min
